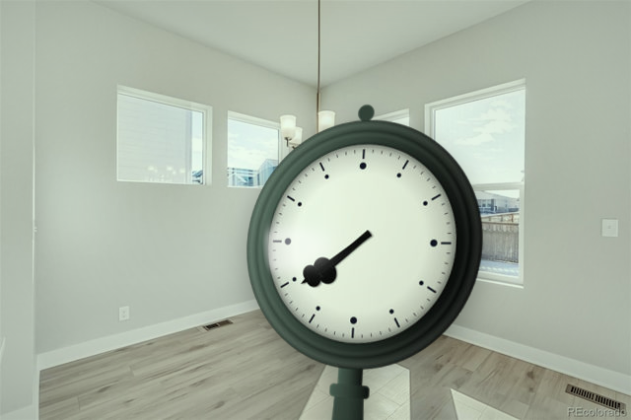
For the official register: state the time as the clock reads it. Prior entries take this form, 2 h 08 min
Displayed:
7 h 39 min
